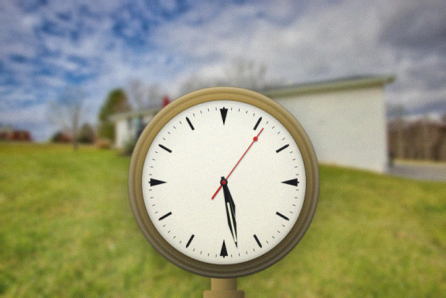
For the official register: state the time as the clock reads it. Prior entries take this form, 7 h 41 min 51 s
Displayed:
5 h 28 min 06 s
